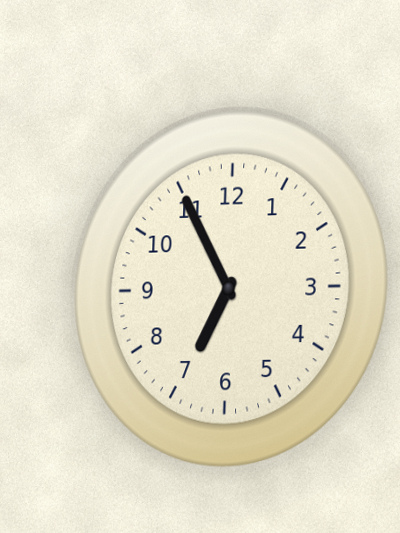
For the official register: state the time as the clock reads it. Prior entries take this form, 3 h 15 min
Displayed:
6 h 55 min
